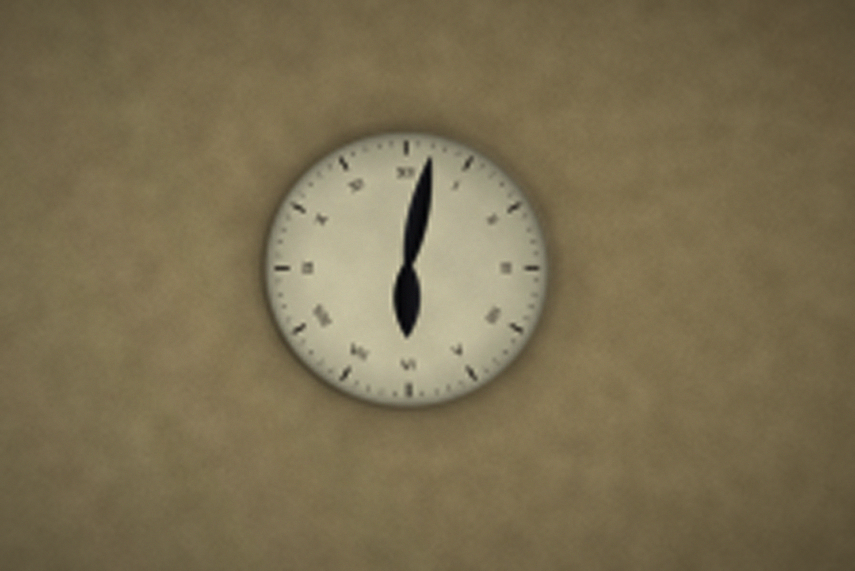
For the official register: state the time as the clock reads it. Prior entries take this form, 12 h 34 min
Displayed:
6 h 02 min
